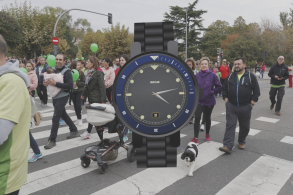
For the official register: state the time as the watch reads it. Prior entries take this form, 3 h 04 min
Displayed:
4 h 13 min
